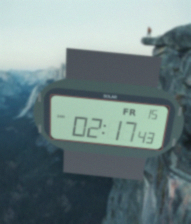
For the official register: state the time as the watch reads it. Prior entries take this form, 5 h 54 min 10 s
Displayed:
2 h 17 min 43 s
